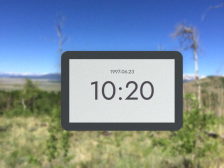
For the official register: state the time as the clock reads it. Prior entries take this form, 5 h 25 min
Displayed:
10 h 20 min
